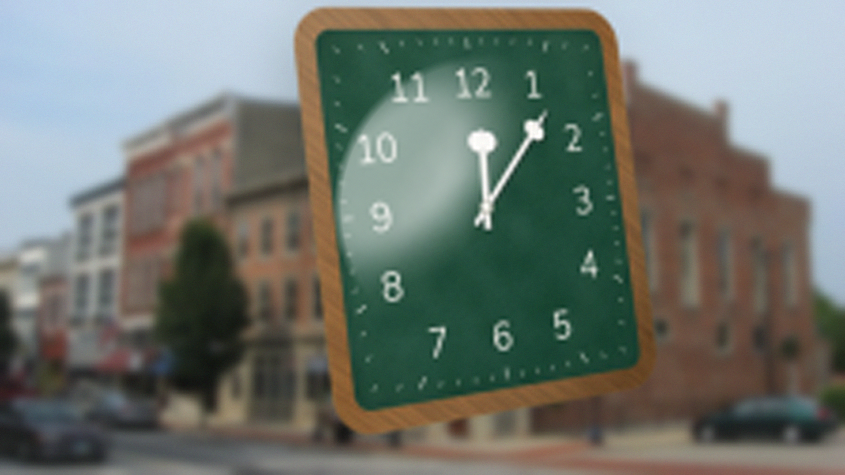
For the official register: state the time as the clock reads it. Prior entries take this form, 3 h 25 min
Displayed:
12 h 07 min
